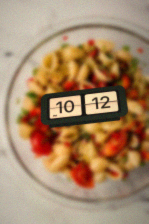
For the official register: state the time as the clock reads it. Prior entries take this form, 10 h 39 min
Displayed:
10 h 12 min
